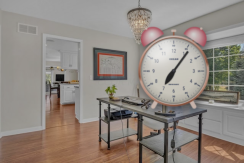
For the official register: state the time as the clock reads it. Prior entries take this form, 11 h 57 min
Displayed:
7 h 06 min
